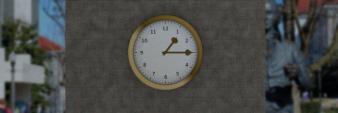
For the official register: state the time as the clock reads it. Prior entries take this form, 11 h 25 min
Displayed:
1 h 15 min
